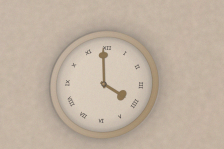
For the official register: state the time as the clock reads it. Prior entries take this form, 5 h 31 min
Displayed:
3 h 59 min
